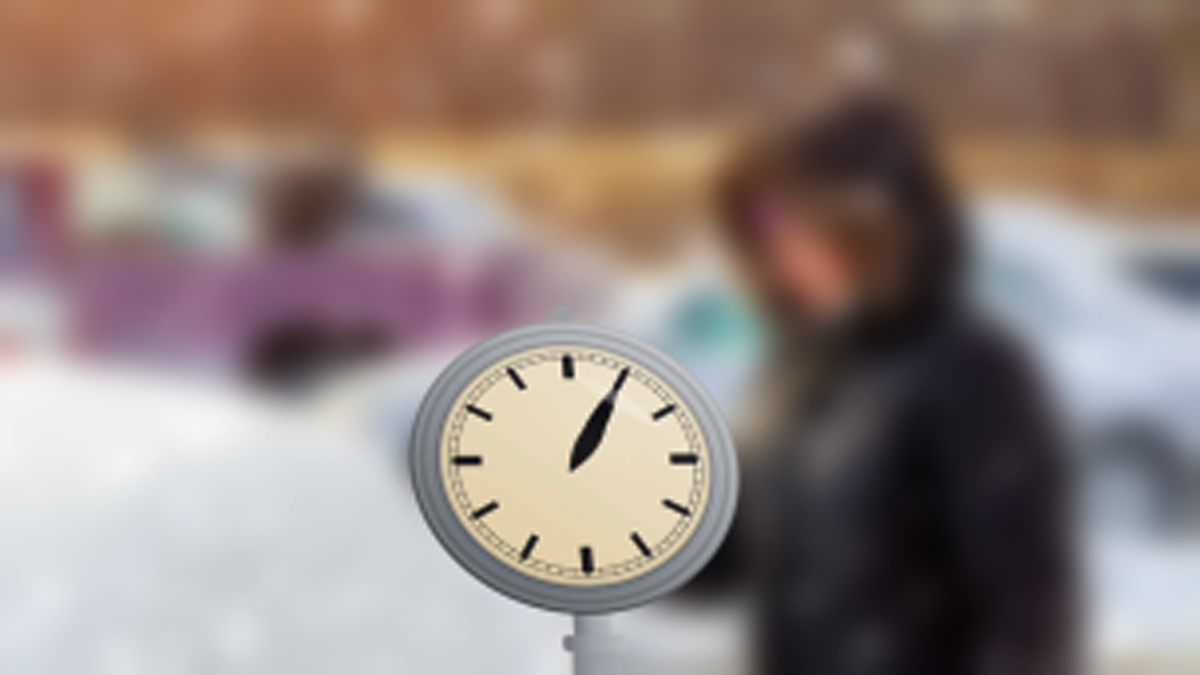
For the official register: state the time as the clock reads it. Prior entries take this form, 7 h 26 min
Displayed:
1 h 05 min
